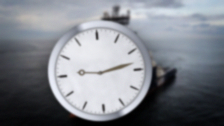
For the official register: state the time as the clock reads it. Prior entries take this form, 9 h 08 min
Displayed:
9 h 13 min
